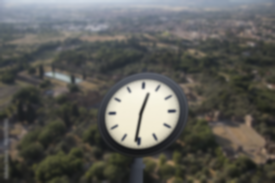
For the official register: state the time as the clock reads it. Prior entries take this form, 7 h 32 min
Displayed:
12 h 31 min
